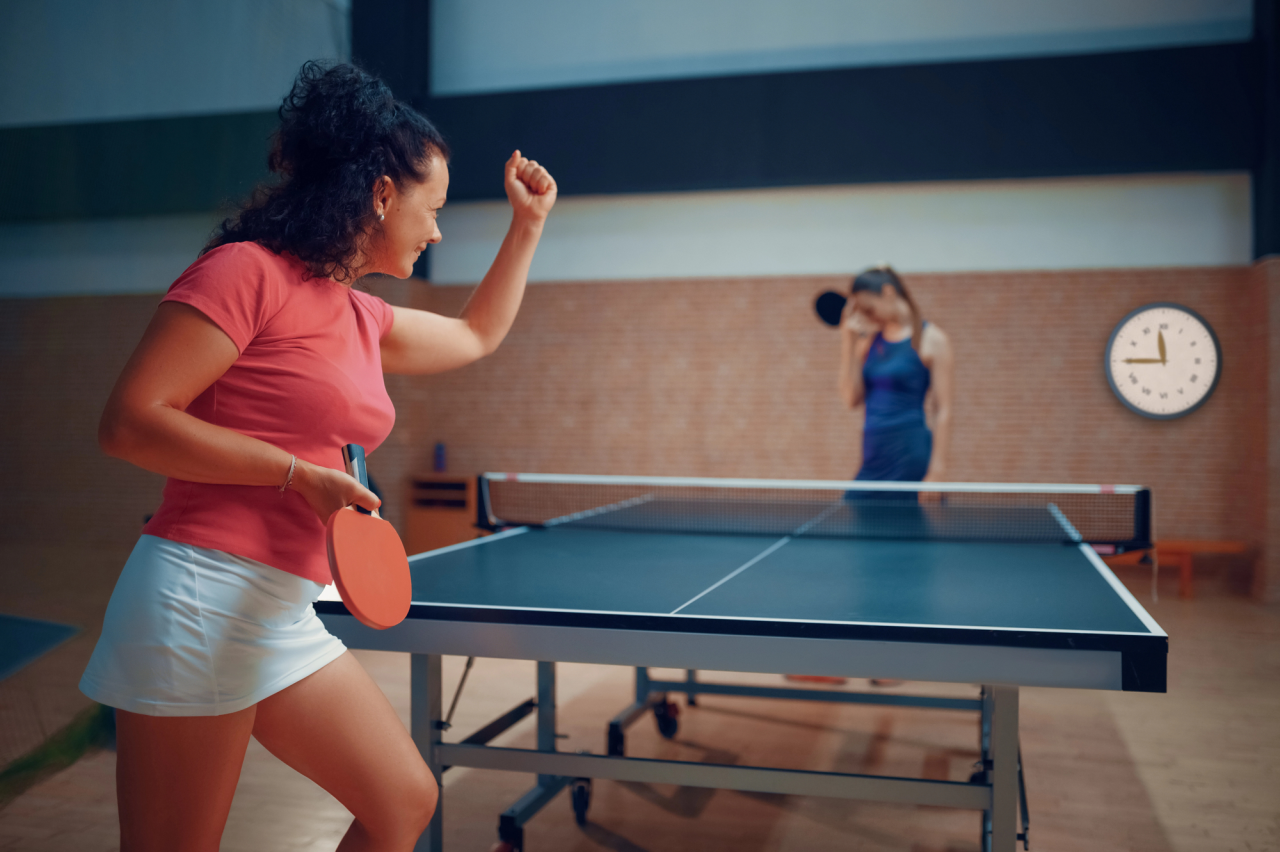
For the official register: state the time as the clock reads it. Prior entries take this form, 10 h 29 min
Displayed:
11 h 45 min
